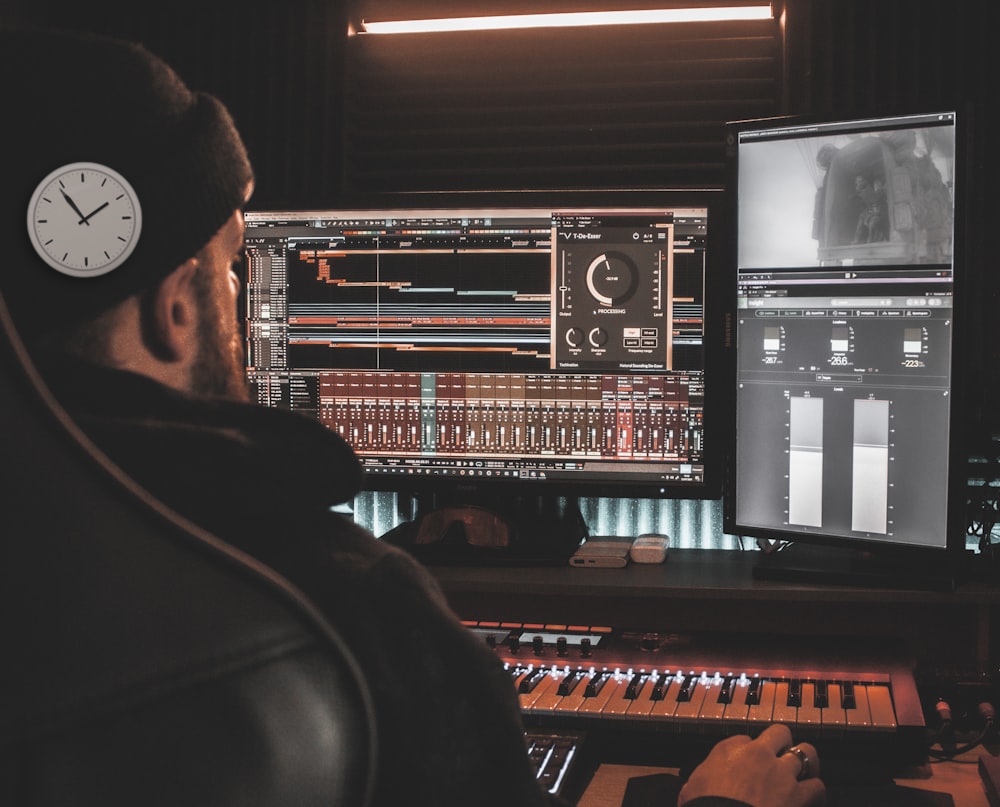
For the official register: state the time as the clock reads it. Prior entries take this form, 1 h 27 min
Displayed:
1 h 54 min
